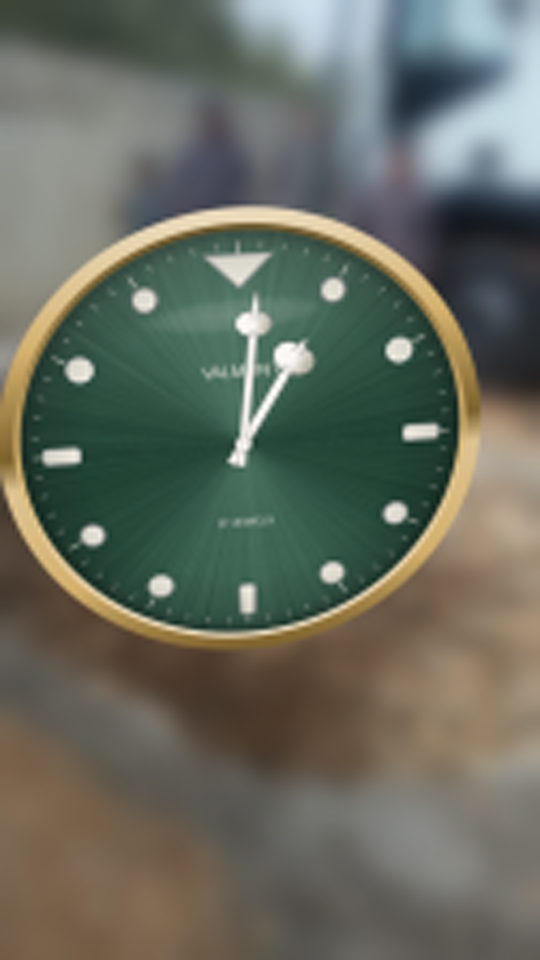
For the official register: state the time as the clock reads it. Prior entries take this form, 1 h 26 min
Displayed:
1 h 01 min
